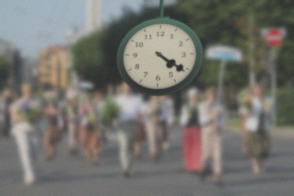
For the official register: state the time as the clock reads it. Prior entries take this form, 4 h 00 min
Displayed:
4 h 21 min
